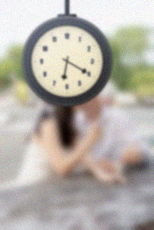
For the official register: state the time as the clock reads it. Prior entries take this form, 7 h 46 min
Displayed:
6 h 20 min
